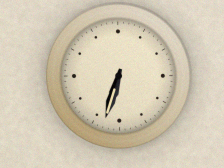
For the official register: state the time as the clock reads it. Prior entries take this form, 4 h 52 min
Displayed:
6 h 33 min
